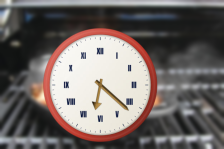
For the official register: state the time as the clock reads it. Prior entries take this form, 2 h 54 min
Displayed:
6 h 22 min
